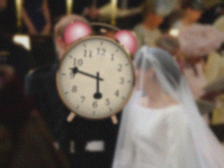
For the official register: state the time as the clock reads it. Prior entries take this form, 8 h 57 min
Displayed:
5 h 47 min
